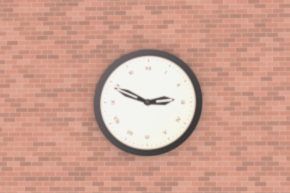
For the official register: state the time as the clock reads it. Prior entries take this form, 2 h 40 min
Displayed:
2 h 49 min
